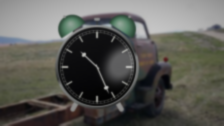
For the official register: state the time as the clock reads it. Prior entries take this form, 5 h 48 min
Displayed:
10 h 26 min
